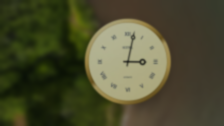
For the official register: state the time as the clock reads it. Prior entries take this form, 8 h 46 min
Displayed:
3 h 02 min
